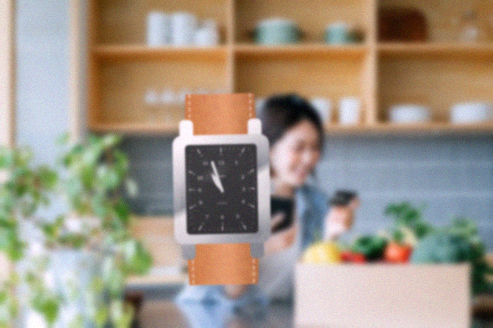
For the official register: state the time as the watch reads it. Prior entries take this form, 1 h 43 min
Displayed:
10 h 57 min
